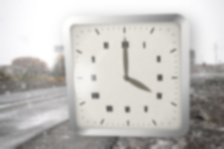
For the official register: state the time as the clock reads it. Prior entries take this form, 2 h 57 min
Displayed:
4 h 00 min
